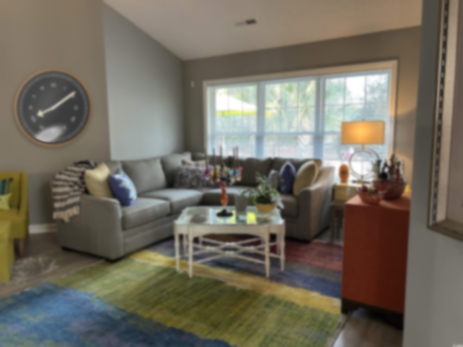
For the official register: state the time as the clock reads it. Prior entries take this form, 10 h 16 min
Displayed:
8 h 09 min
